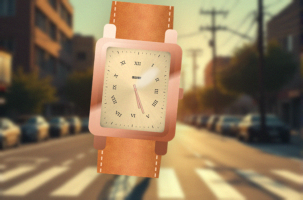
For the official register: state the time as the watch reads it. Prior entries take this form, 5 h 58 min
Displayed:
5 h 26 min
